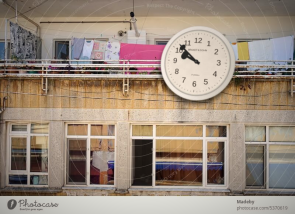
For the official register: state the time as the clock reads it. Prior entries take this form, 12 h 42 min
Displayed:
9 h 52 min
